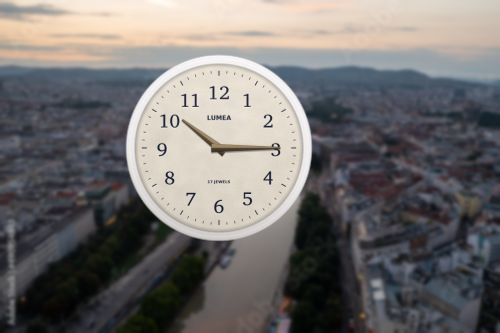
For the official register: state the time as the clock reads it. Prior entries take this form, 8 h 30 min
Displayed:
10 h 15 min
